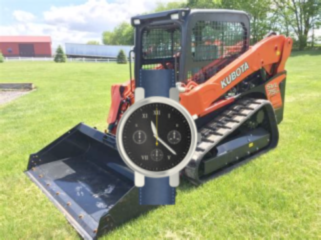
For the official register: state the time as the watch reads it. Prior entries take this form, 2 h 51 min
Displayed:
11 h 22 min
